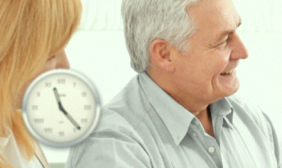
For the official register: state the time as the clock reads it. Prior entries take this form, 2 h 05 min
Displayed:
11 h 23 min
